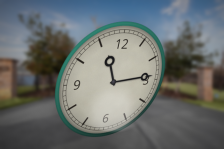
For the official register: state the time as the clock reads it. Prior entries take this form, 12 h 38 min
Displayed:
11 h 14 min
